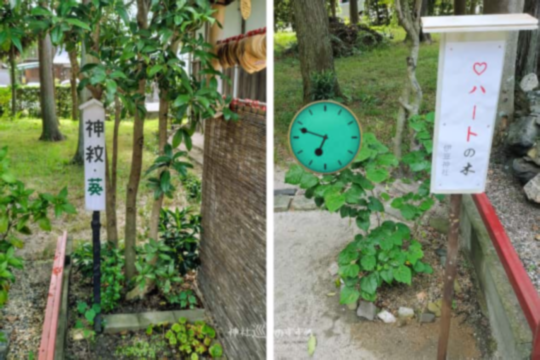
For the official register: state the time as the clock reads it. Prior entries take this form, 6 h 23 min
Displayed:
6 h 48 min
